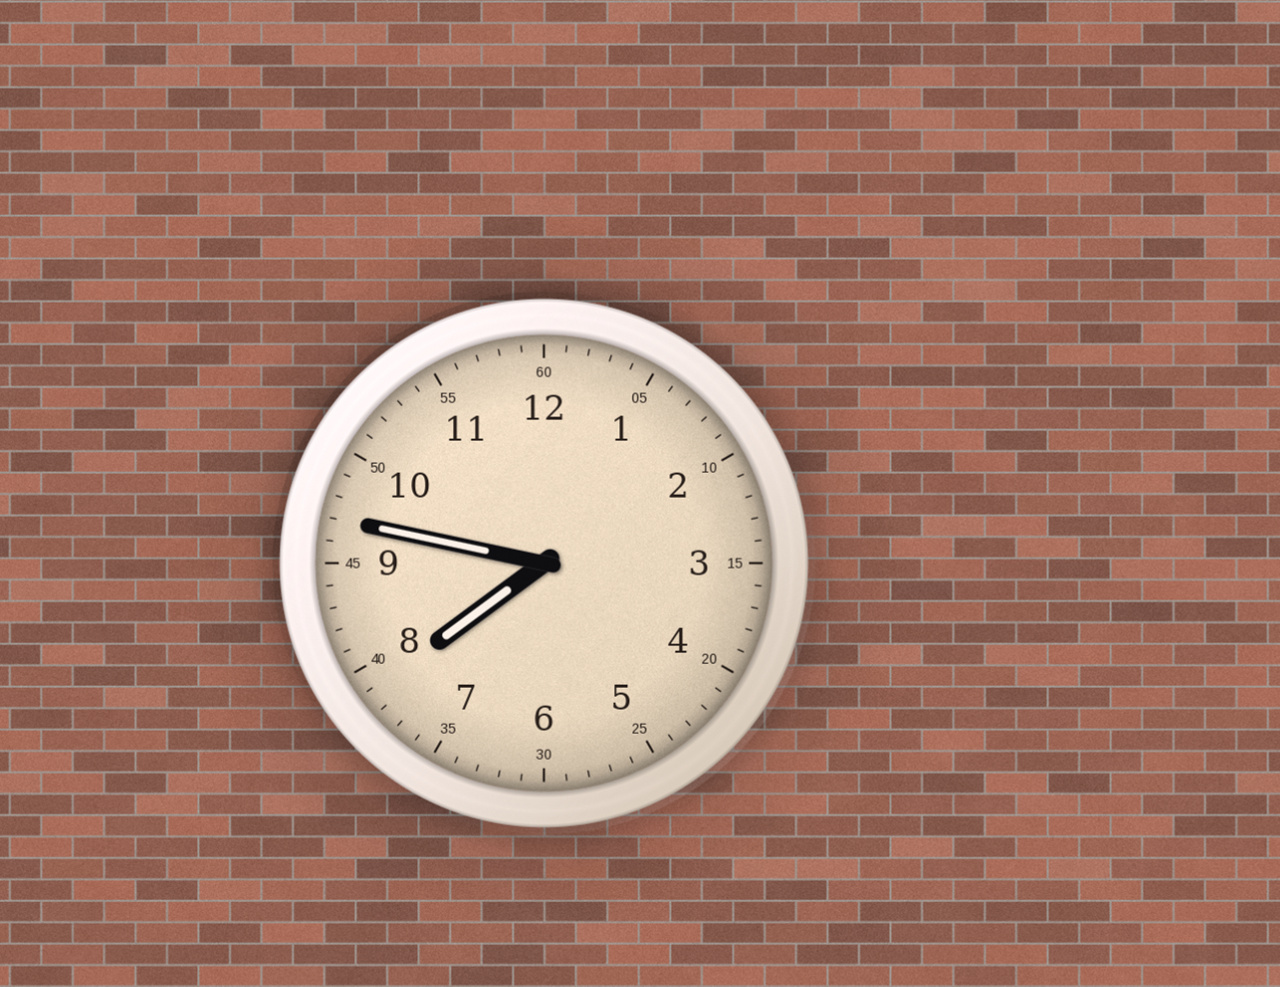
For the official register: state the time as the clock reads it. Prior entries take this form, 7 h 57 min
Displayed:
7 h 47 min
